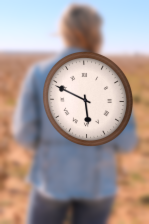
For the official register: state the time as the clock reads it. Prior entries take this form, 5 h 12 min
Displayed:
5 h 49 min
